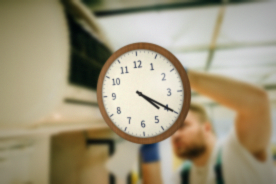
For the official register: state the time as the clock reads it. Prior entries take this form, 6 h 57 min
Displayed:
4 h 20 min
